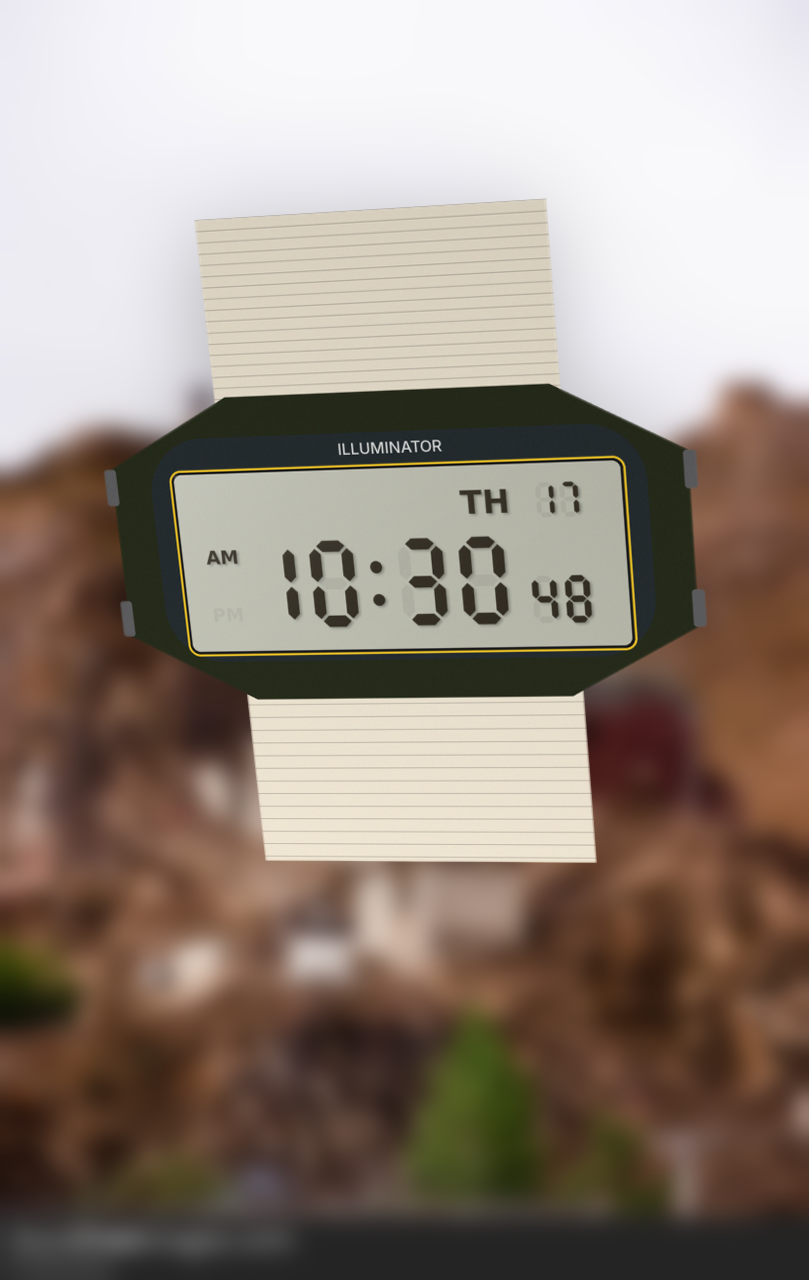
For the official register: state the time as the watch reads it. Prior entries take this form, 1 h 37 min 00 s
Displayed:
10 h 30 min 48 s
